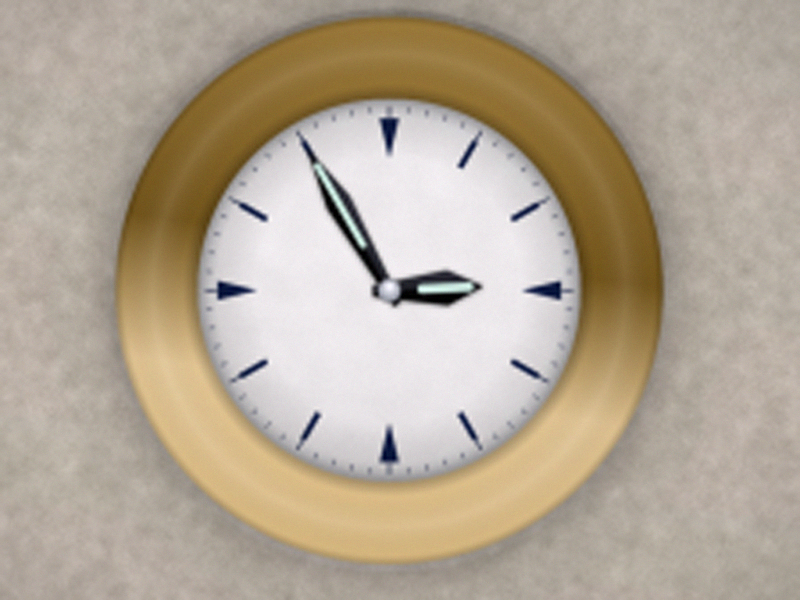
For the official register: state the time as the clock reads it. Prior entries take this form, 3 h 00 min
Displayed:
2 h 55 min
